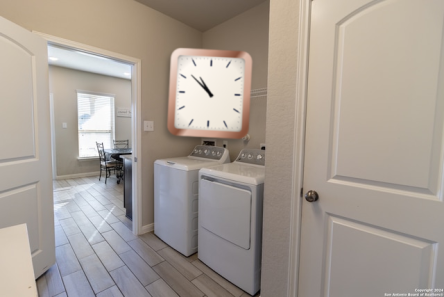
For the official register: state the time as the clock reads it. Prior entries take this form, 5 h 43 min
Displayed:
10 h 52 min
